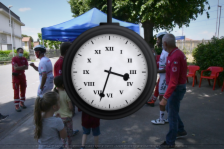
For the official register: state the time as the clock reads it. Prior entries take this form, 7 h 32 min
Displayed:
3 h 33 min
